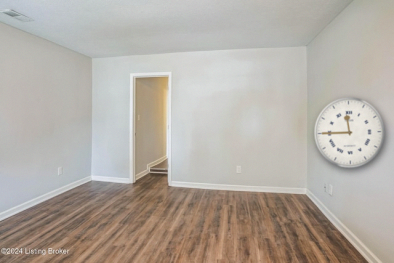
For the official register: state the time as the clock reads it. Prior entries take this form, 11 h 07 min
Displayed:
11 h 45 min
